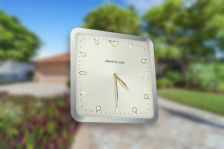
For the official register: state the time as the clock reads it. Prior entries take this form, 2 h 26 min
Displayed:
4 h 30 min
